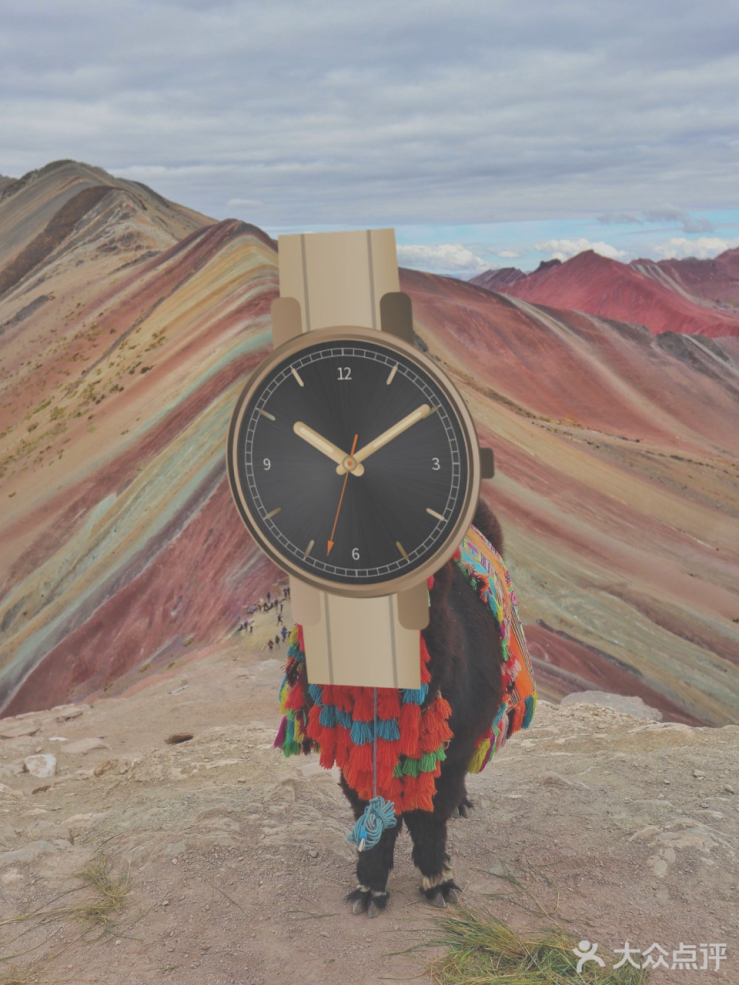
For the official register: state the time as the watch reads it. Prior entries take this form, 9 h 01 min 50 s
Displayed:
10 h 09 min 33 s
